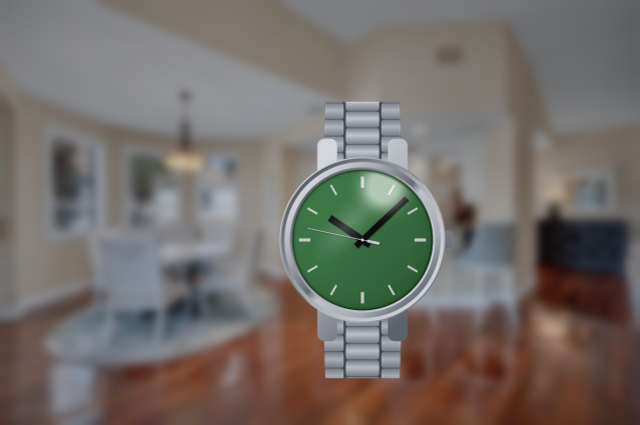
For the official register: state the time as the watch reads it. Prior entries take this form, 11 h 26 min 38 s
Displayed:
10 h 07 min 47 s
